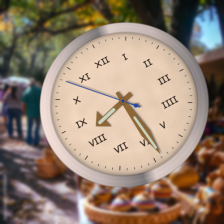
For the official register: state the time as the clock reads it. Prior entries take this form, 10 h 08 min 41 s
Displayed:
8 h 28 min 53 s
